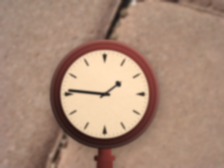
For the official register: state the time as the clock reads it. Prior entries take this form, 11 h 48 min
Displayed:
1 h 46 min
